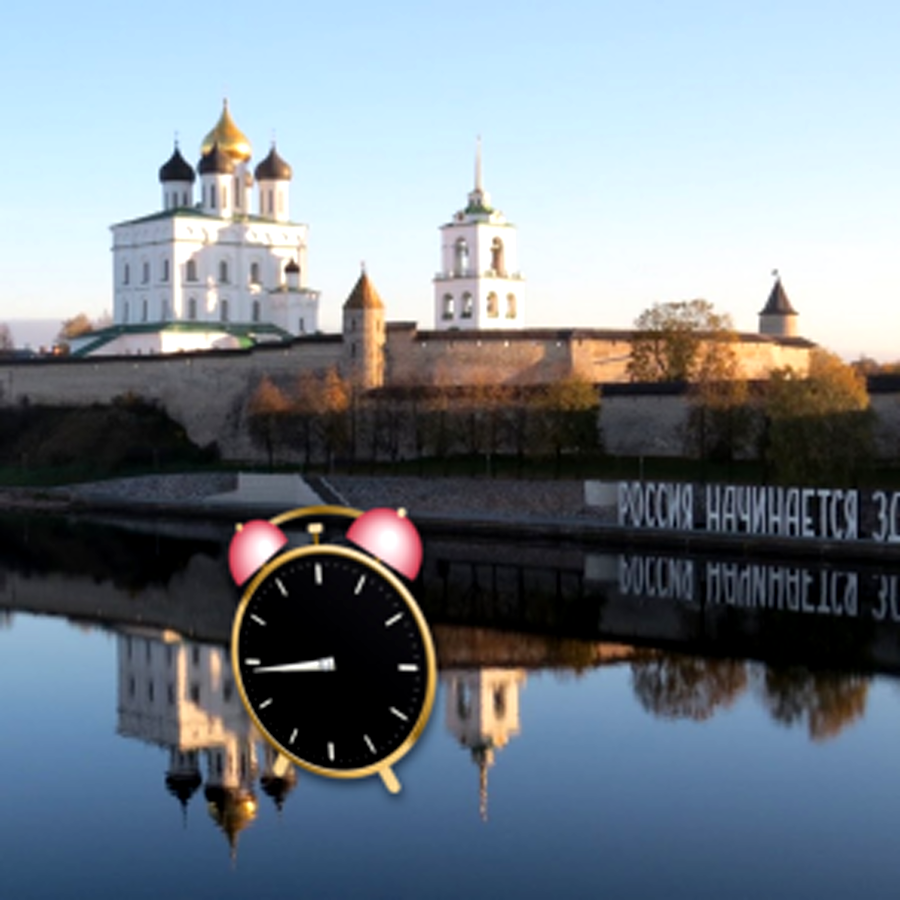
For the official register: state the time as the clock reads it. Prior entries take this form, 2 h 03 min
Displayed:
8 h 44 min
